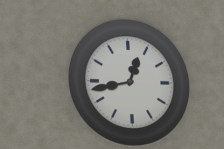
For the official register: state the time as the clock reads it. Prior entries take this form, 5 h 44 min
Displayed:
12 h 43 min
